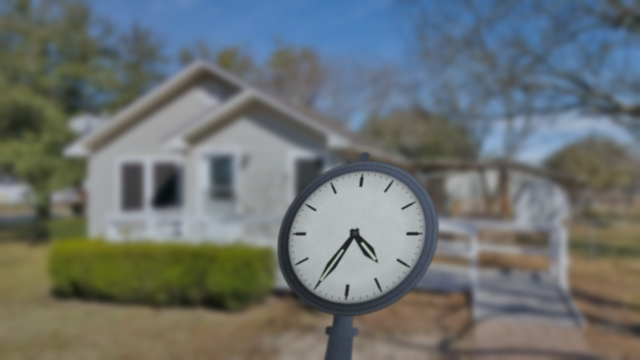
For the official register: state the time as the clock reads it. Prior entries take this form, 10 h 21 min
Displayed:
4 h 35 min
